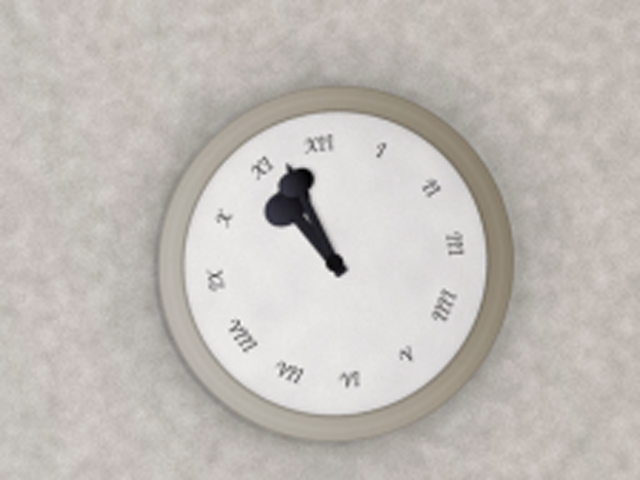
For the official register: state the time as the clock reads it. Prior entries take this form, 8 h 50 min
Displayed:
10 h 57 min
